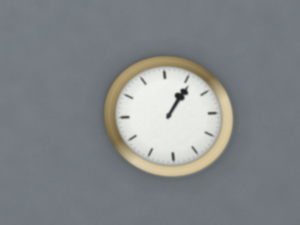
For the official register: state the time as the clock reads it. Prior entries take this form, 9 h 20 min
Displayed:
1 h 06 min
